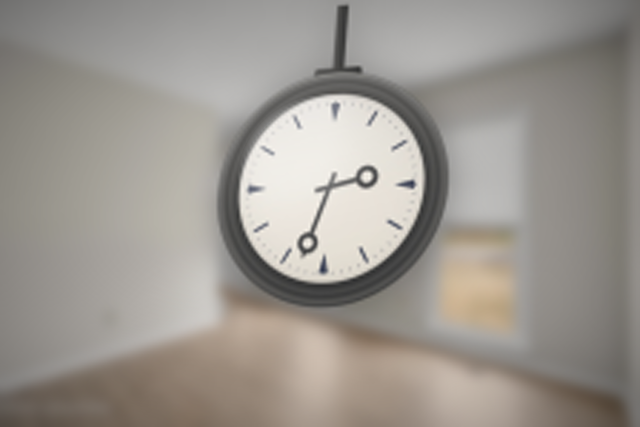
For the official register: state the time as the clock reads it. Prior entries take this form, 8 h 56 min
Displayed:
2 h 33 min
